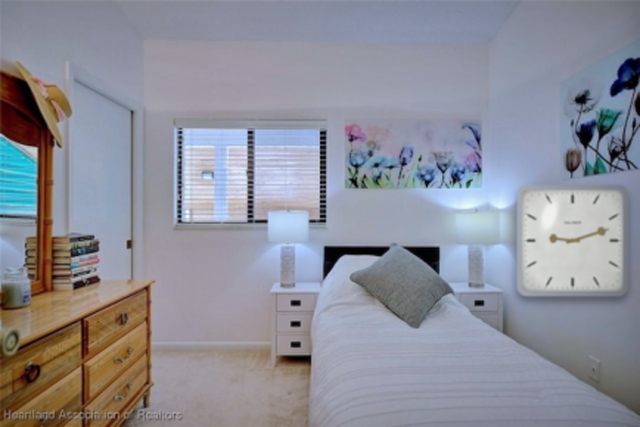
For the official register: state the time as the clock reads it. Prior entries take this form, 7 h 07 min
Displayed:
9 h 12 min
